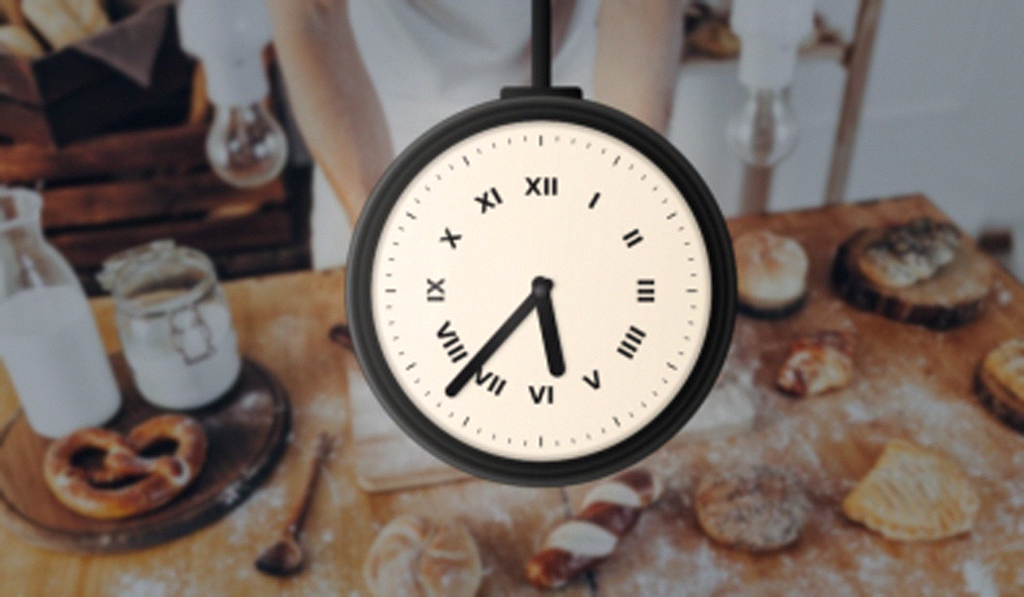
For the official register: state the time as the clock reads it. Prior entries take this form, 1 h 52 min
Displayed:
5 h 37 min
